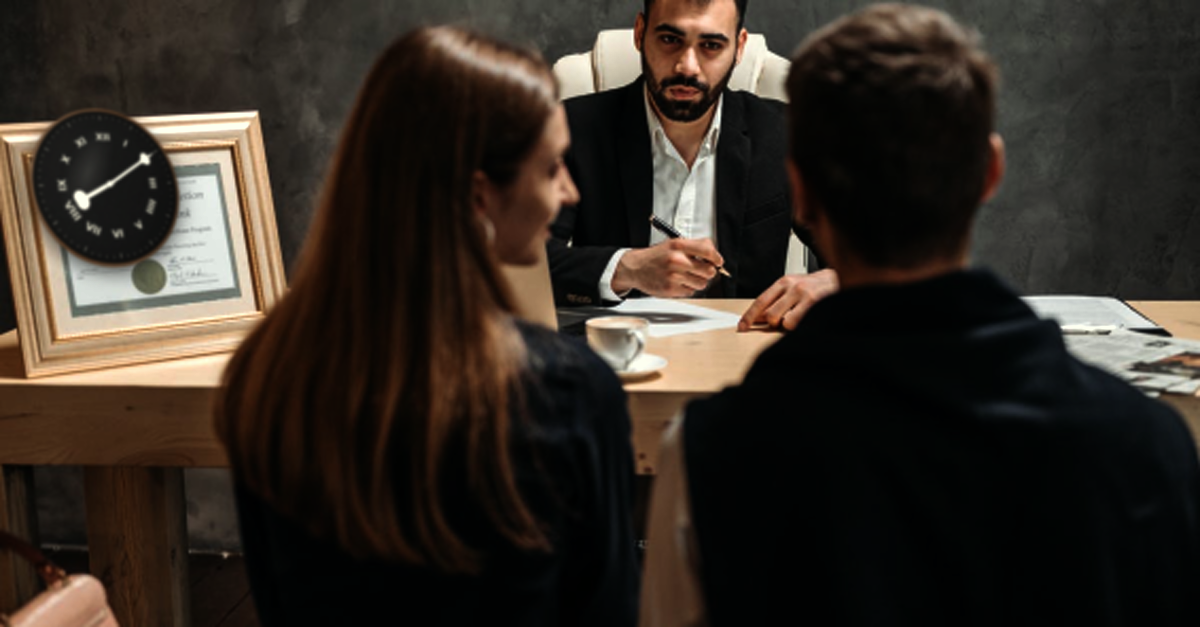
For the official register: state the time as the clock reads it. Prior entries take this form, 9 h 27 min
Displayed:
8 h 10 min
